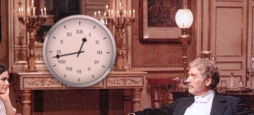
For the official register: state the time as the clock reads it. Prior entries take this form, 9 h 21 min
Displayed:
12 h 43 min
